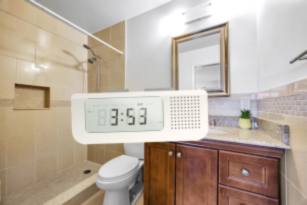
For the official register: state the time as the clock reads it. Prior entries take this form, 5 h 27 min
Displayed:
3 h 53 min
